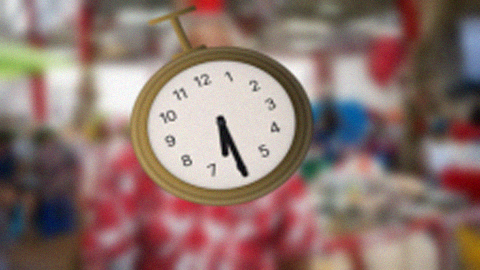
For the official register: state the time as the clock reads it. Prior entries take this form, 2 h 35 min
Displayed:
6 h 30 min
